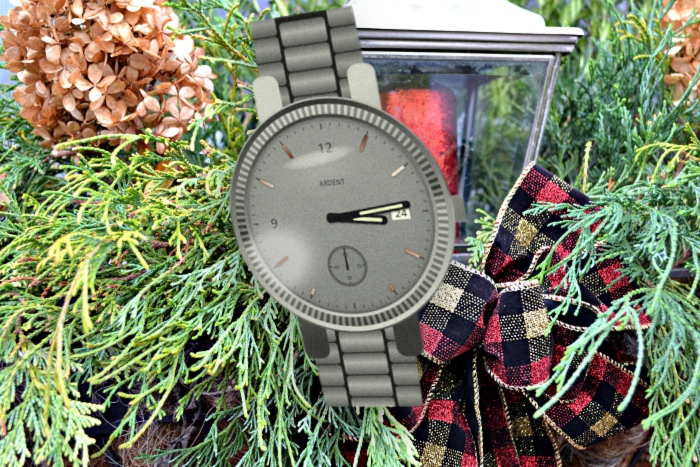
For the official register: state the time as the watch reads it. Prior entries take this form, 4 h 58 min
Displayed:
3 h 14 min
